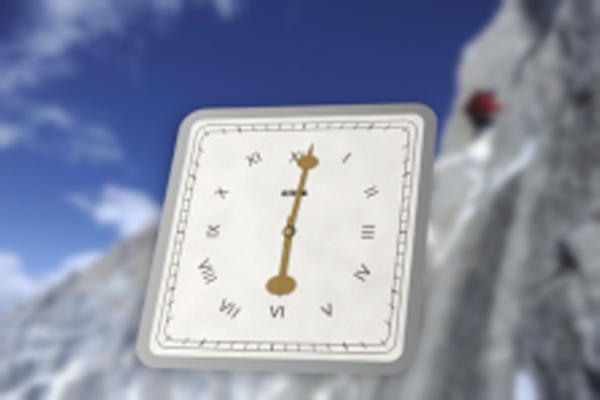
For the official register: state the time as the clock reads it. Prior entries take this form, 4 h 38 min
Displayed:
6 h 01 min
